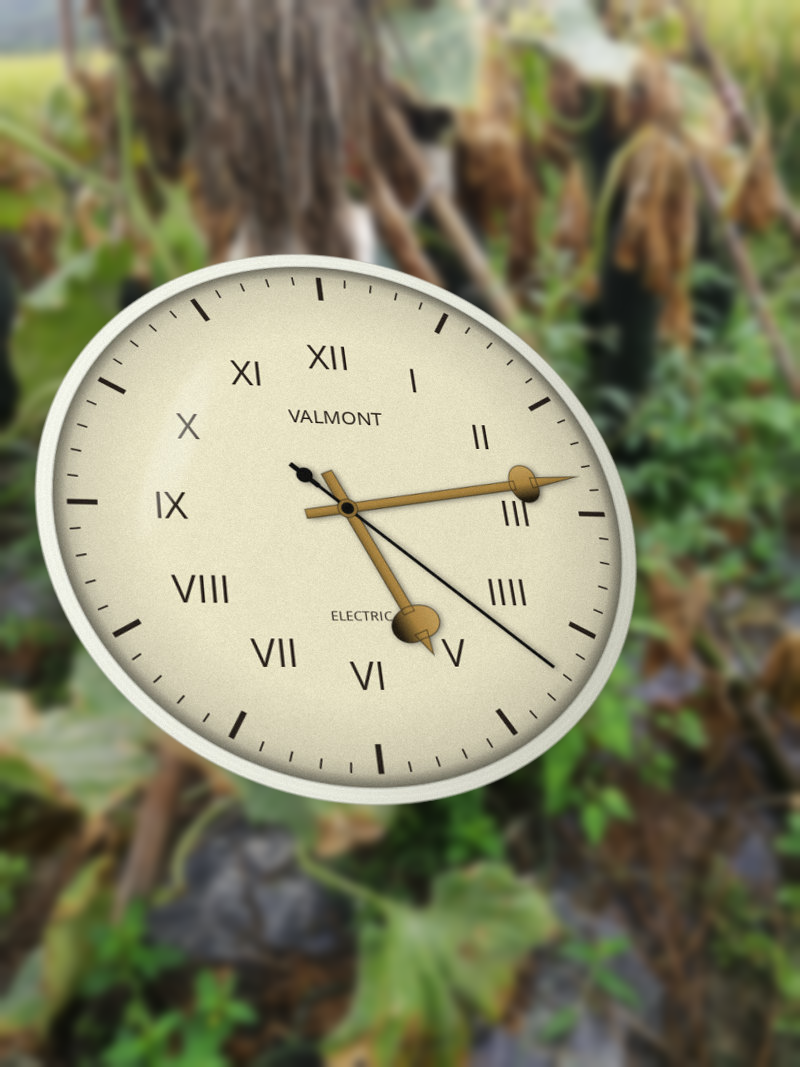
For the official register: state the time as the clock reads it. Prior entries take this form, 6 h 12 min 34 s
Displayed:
5 h 13 min 22 s
